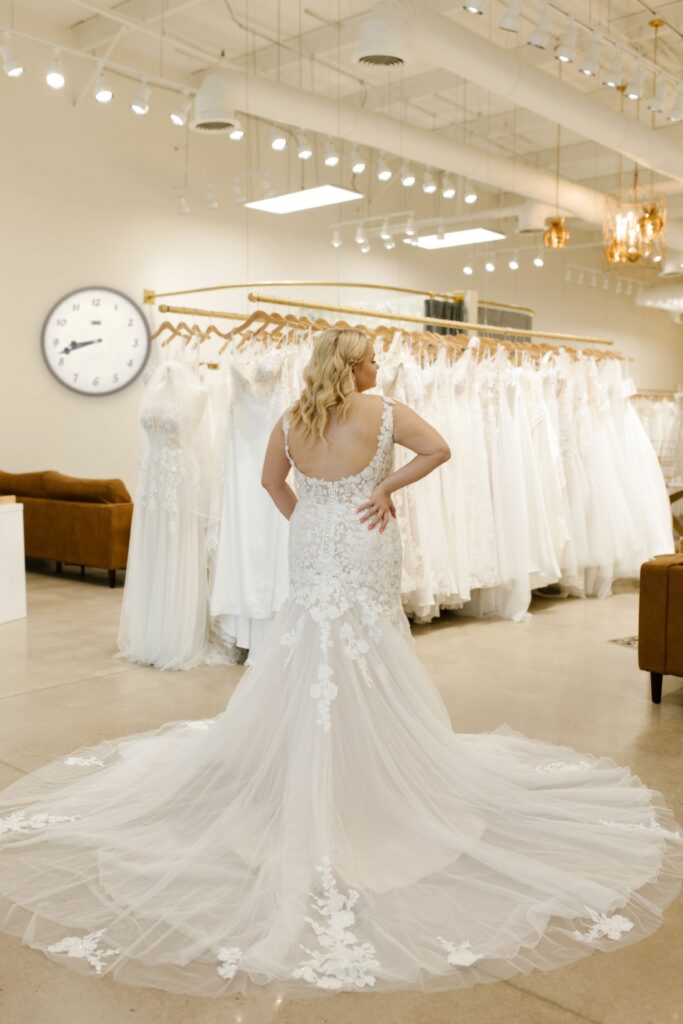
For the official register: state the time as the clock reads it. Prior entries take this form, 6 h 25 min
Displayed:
8 h 42 min
